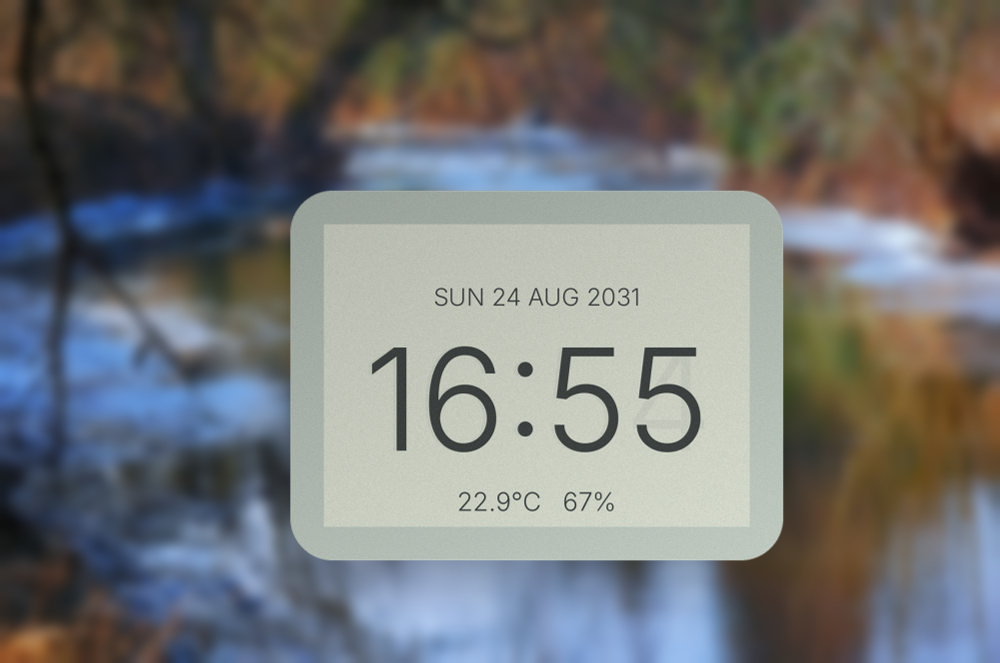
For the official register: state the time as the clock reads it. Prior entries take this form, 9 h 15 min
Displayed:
16 h 55 min
